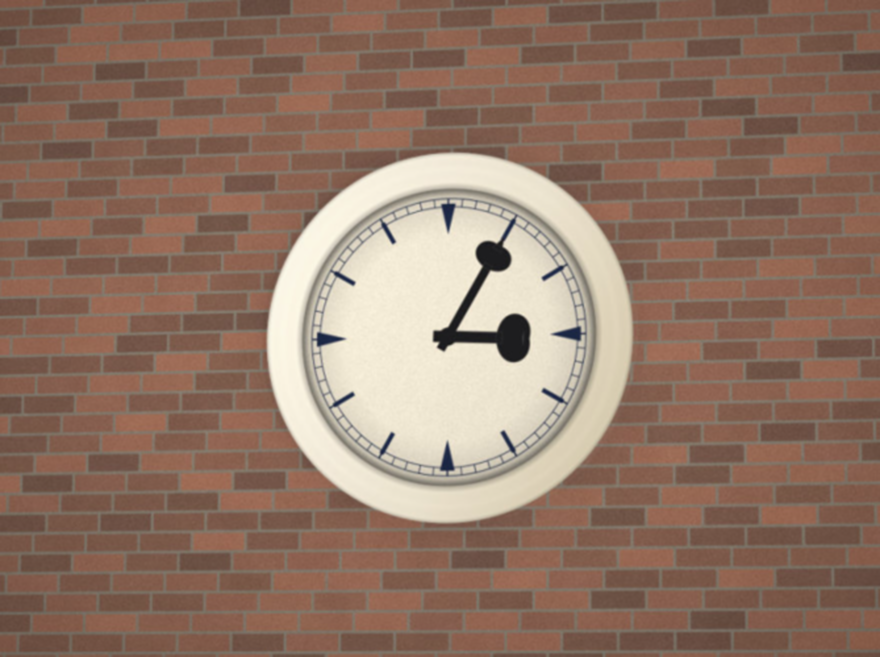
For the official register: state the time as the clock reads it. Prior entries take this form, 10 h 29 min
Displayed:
3 h 05 min
